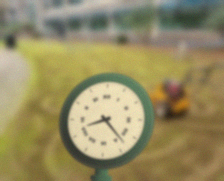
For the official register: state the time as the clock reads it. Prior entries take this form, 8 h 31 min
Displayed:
8 h 23 min
